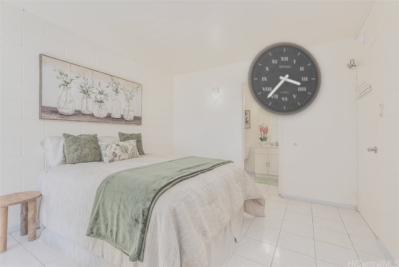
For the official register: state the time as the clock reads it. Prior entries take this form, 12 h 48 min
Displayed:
3 h 37 min
